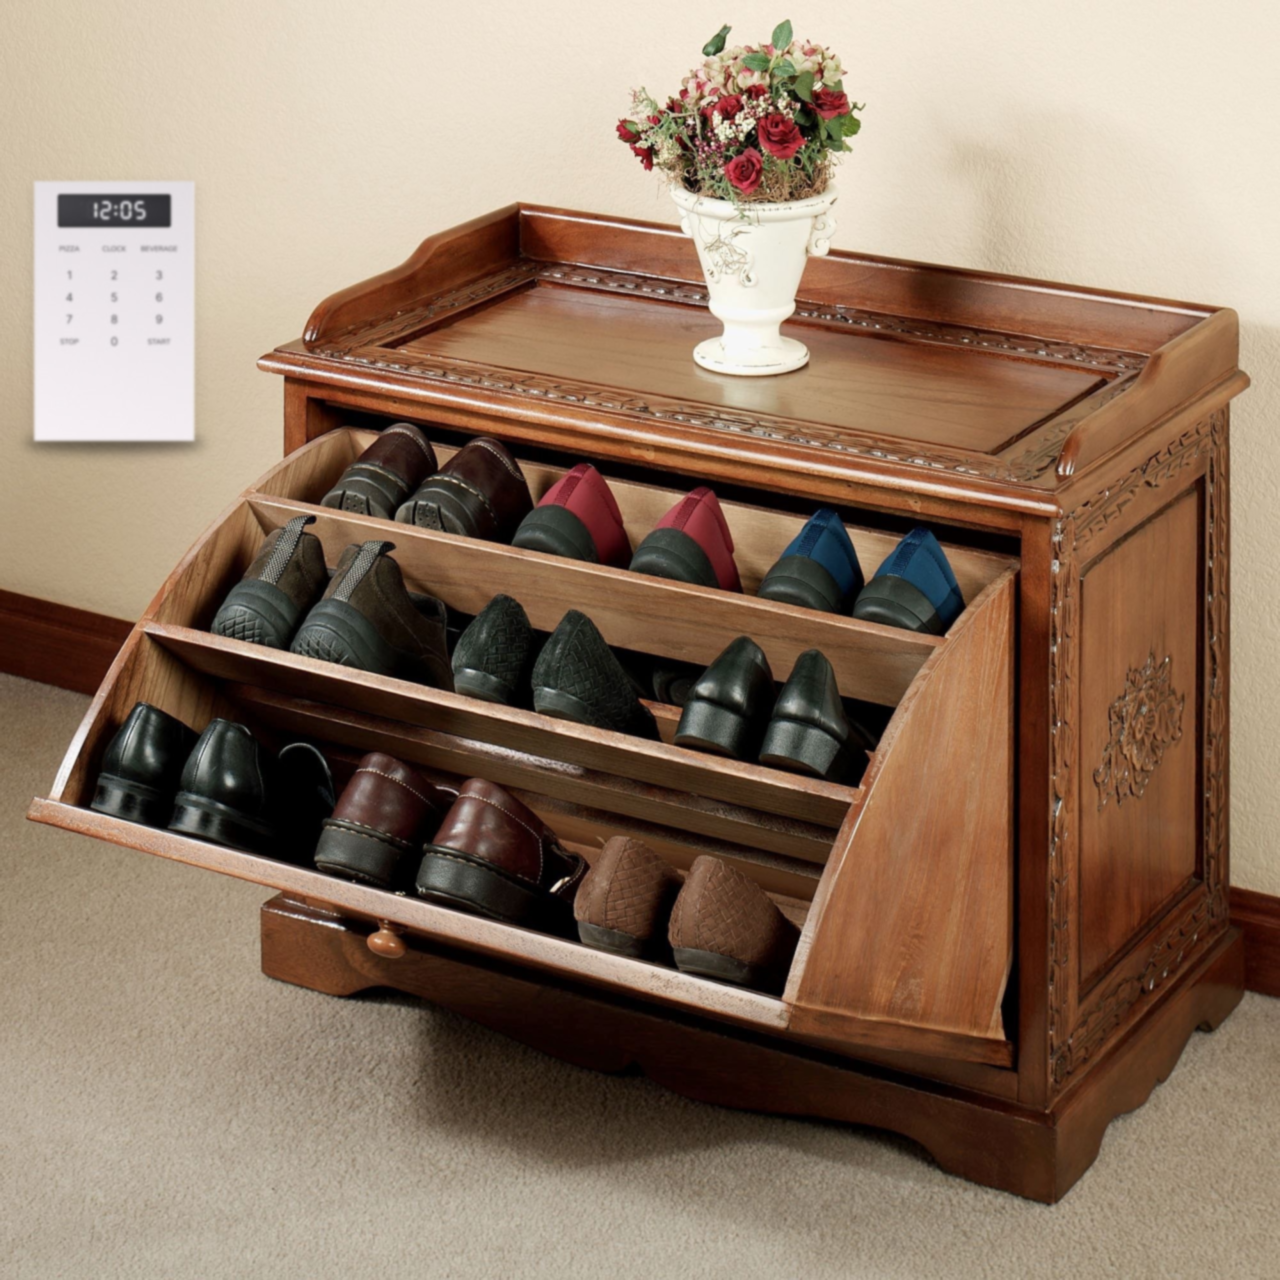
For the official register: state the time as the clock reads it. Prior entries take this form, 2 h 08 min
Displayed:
12 h 05 min
